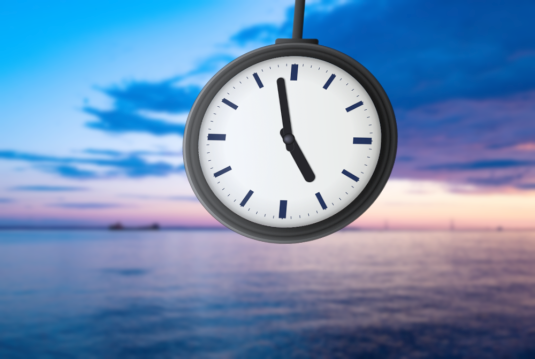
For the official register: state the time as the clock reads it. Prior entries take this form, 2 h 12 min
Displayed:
4 h 58 min
